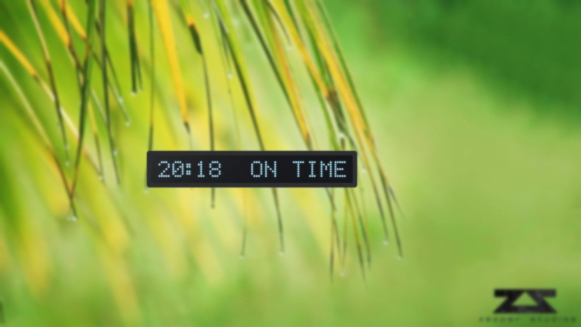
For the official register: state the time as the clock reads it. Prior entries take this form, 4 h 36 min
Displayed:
20 h 18 min
